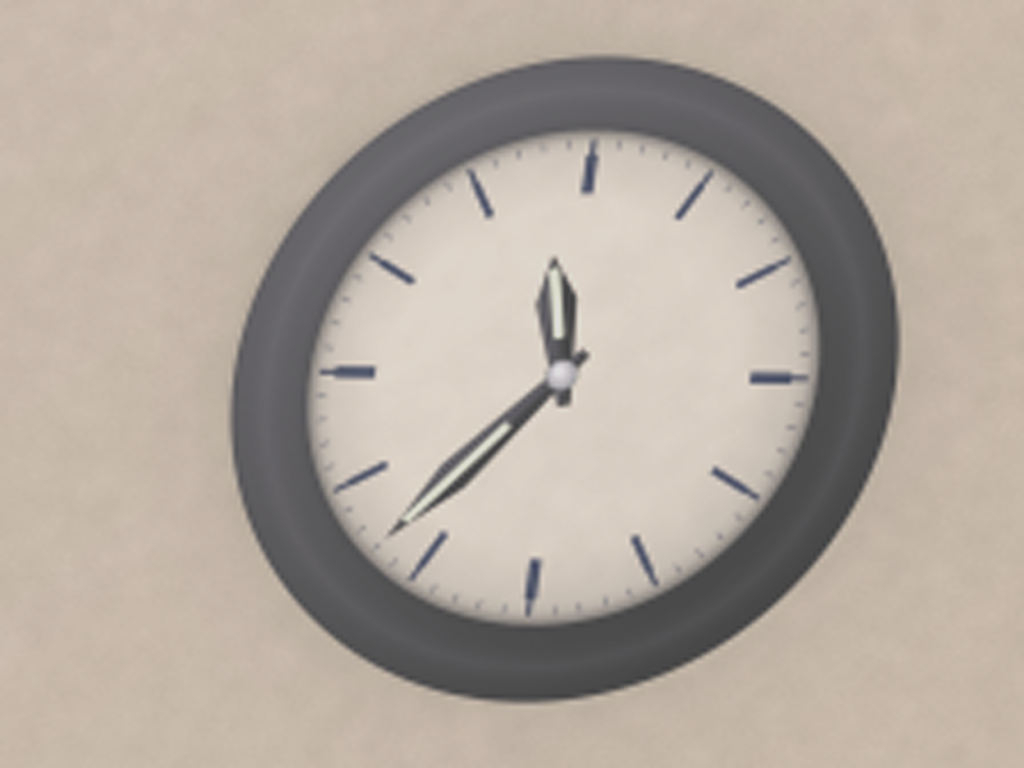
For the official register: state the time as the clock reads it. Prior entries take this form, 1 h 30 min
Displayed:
11 h 37 min
